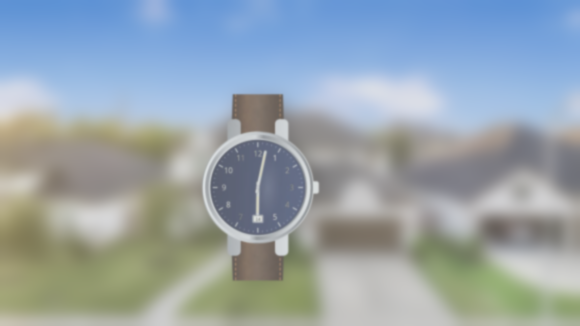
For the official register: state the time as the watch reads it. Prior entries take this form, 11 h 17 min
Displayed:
6 h 02 min
